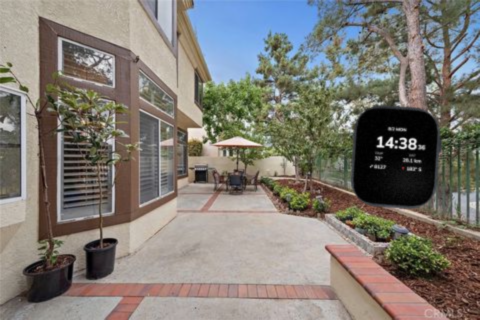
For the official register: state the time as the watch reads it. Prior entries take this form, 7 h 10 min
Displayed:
14 h 38 min
